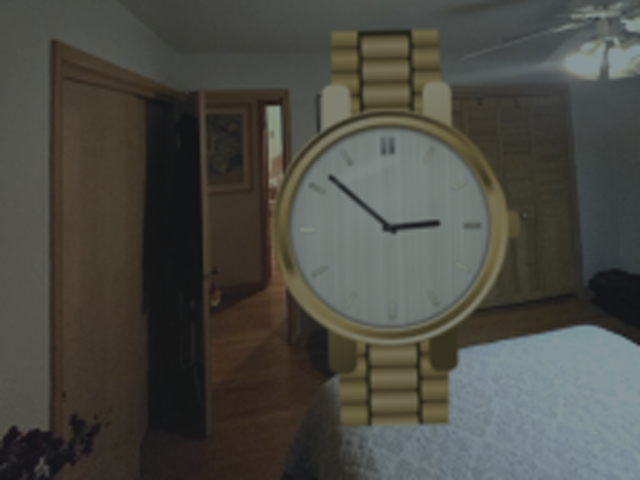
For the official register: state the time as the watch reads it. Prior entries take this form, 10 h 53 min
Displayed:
2 h 52 min
